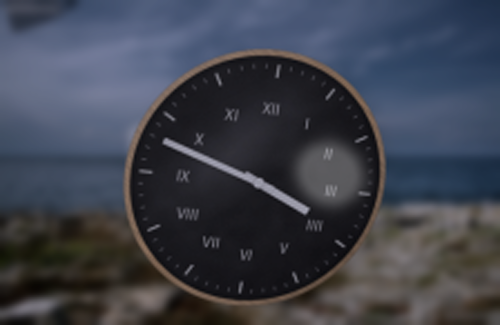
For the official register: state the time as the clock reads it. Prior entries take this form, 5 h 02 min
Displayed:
3 h 48 min
